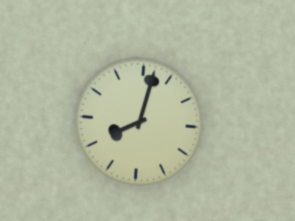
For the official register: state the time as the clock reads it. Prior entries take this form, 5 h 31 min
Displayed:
8 h 02 min
